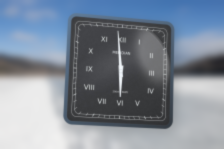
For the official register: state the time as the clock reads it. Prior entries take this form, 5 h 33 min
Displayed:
5 h 59 min
